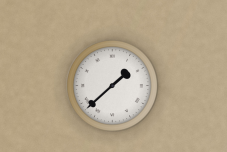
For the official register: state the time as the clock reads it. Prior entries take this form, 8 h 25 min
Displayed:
1 h 38 min
